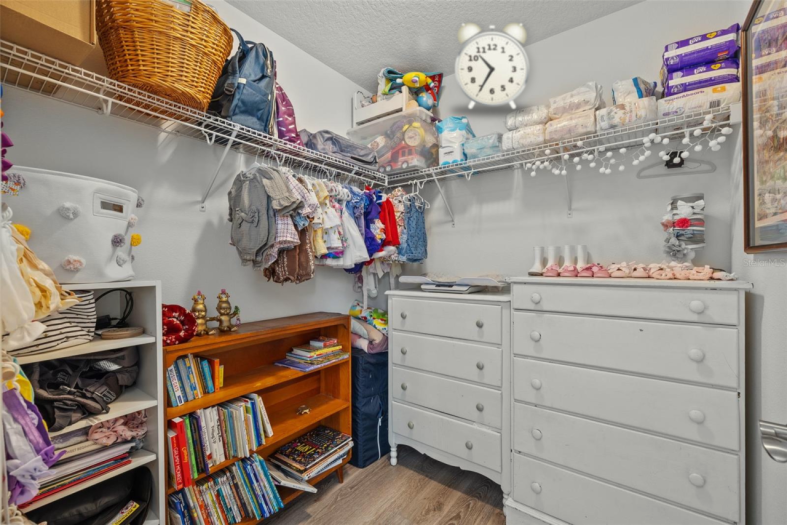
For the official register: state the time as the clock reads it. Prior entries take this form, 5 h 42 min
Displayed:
10 h 35 min
